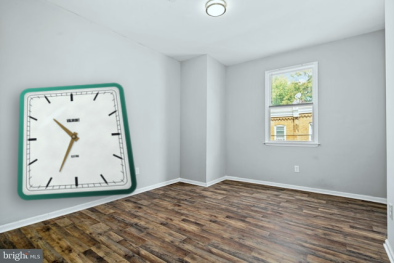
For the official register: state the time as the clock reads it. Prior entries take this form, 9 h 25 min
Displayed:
10 h 34 min
